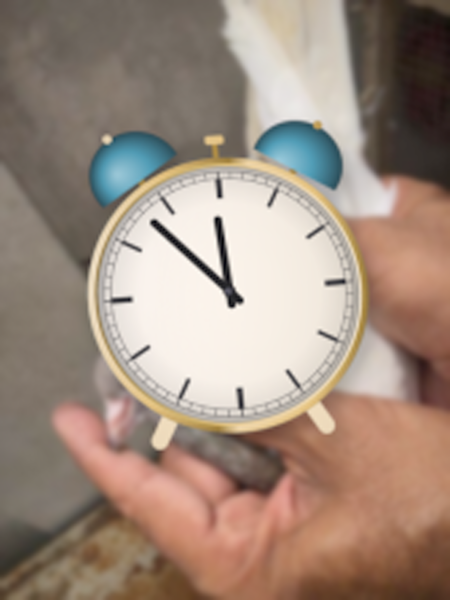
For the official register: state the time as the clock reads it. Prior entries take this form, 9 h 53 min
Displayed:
11 h 53 min
